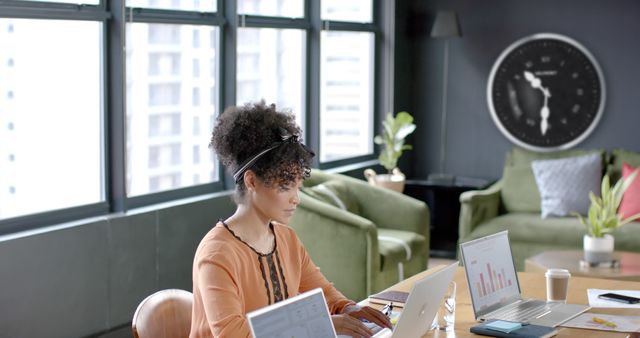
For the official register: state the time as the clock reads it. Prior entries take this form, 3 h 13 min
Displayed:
10 h 31 min
